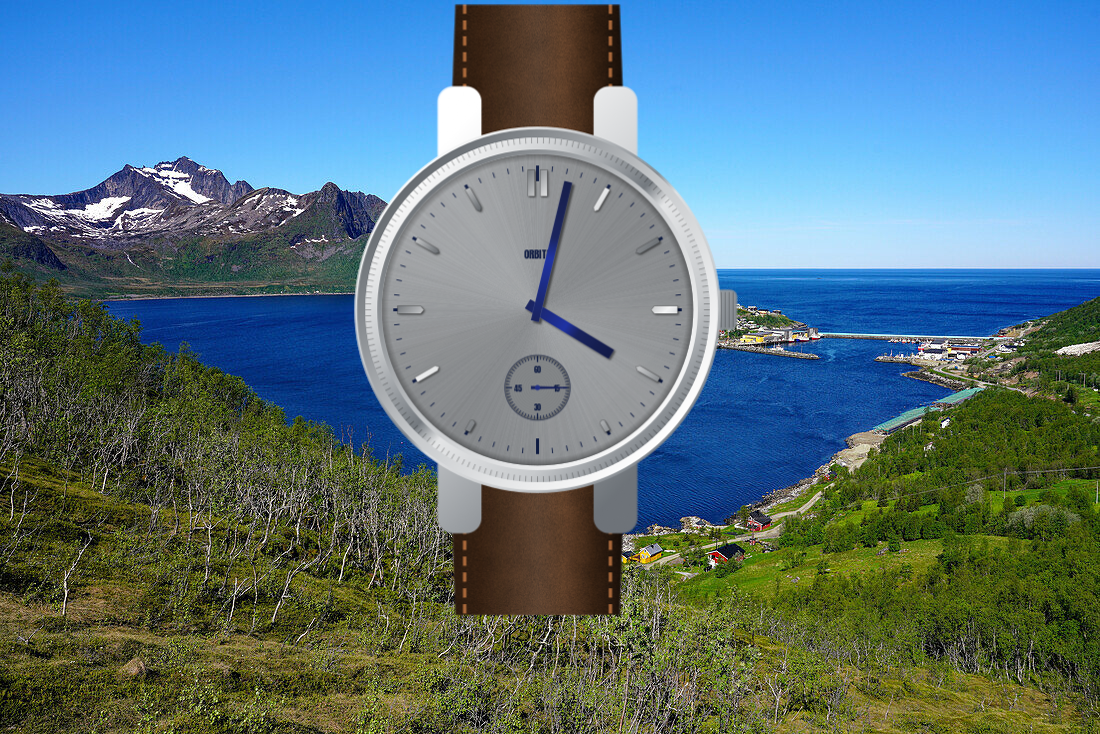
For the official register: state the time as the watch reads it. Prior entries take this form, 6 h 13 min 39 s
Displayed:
4 h 02 min 15 s
